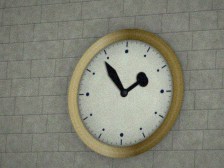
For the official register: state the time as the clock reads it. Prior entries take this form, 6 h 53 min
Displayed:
1 h 54 min
